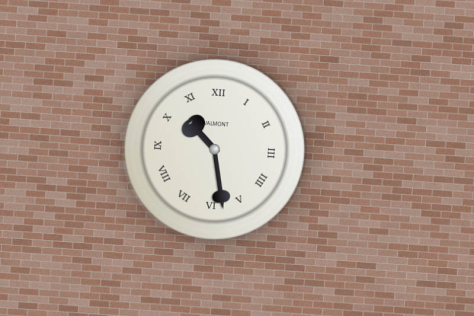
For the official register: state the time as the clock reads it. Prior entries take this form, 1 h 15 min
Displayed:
10 h 28 min
